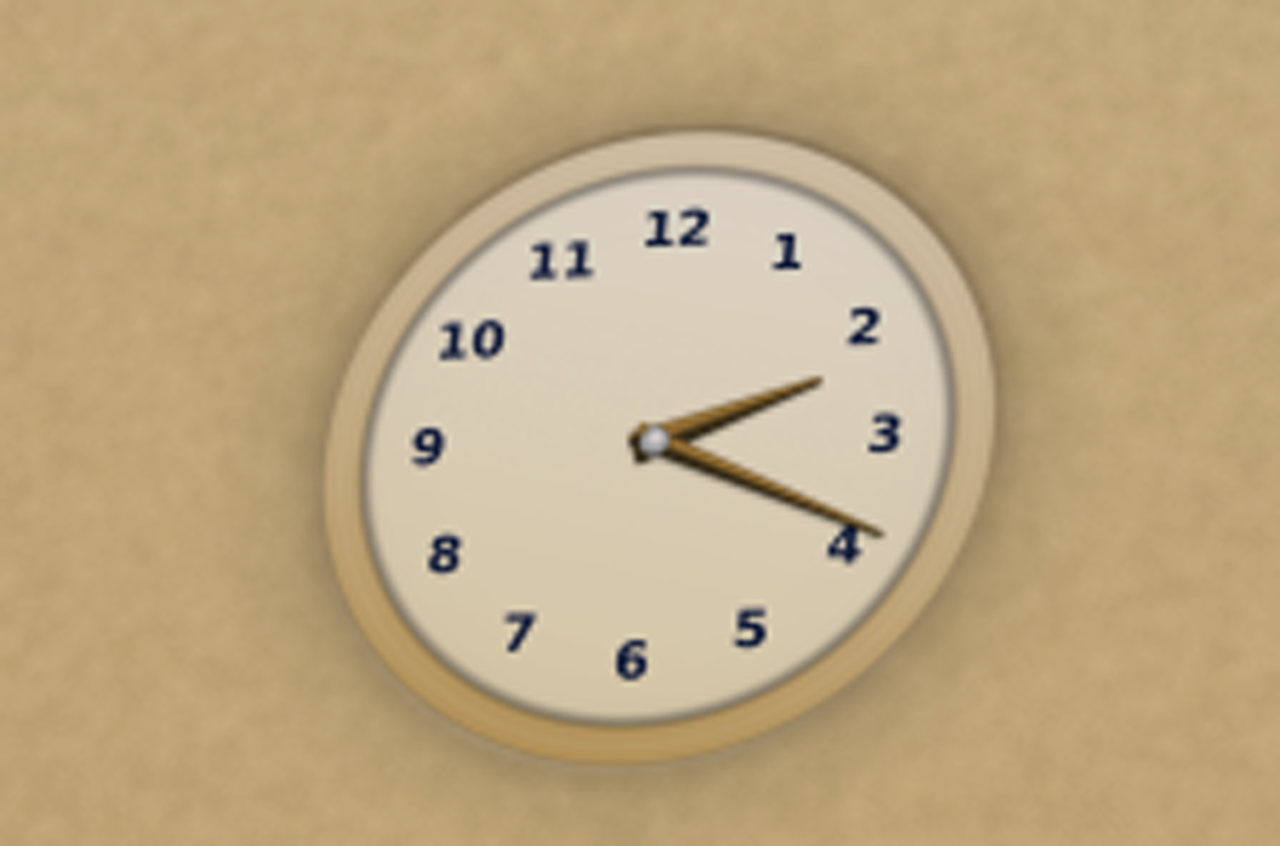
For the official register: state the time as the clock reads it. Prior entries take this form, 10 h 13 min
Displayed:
2 h 19 min
